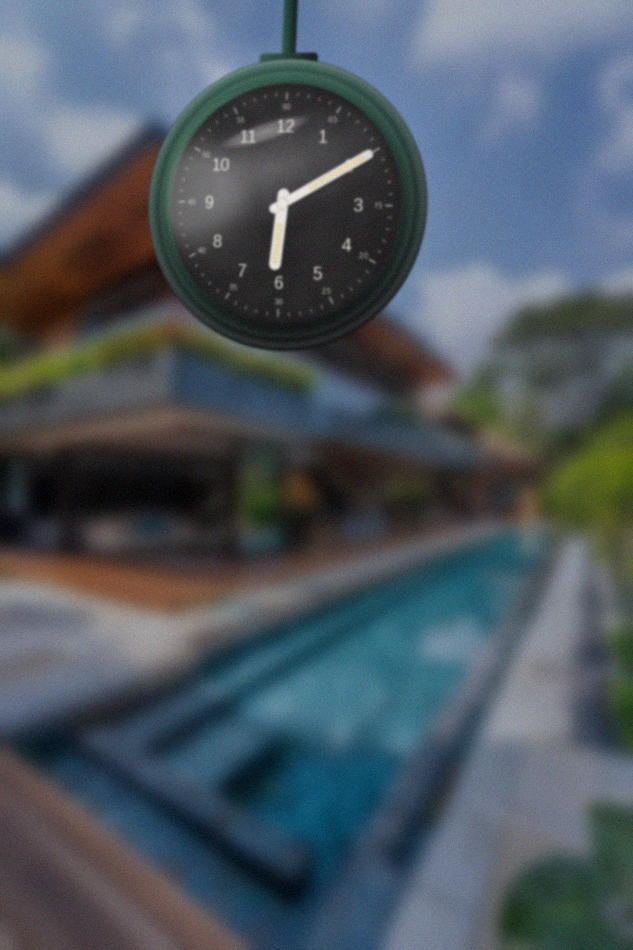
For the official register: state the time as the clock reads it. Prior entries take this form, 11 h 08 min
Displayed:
6 h 10 min
